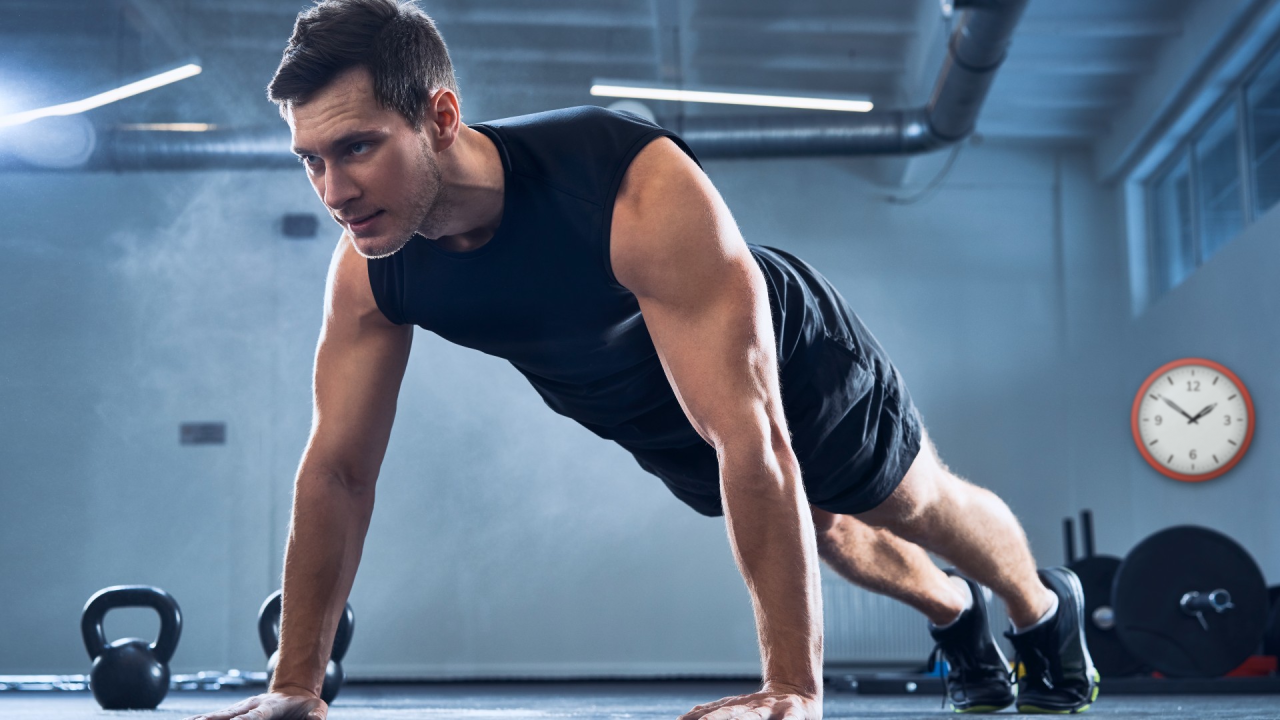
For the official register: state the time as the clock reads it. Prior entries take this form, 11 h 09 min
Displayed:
1 h 51 min
